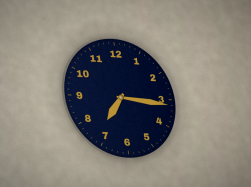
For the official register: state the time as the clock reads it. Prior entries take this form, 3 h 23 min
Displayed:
7 h 16 min
